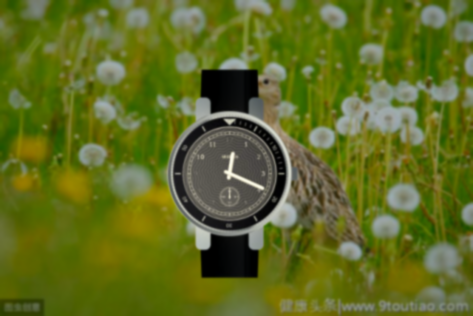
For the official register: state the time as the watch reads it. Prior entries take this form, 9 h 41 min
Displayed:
12 h 19 min
